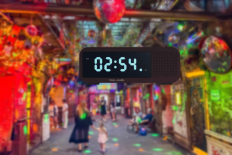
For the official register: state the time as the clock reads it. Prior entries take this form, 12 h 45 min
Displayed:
2 h 54 min
